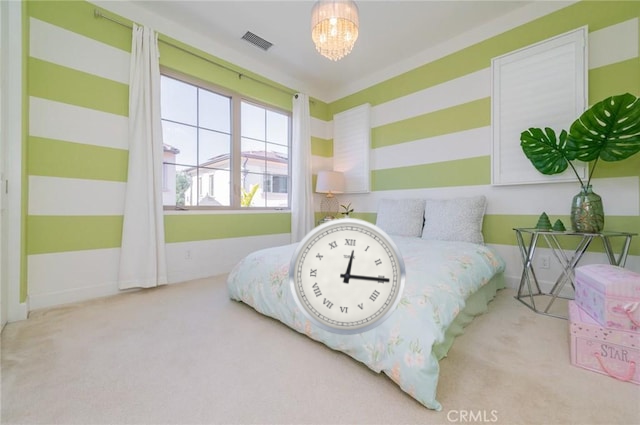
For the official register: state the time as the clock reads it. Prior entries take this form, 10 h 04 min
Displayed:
12 h 15 min
